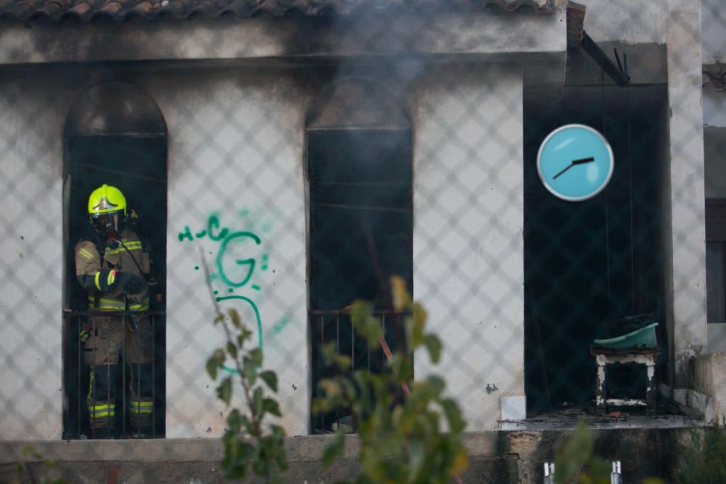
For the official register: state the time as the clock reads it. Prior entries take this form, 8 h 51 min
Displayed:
2 h 39 min
